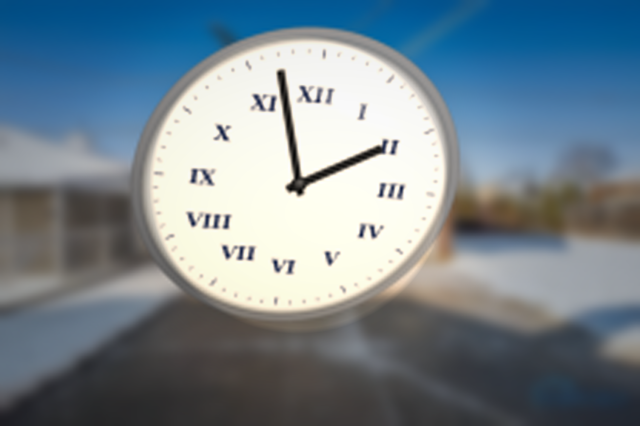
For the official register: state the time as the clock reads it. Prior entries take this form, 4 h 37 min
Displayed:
1 h 57 min
